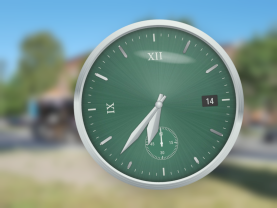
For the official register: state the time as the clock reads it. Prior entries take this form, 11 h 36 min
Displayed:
6 h 37 min
